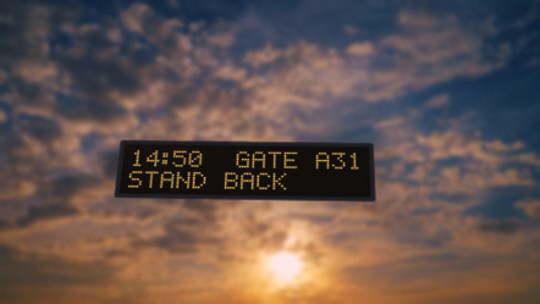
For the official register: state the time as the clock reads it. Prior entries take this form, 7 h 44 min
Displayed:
14 h 50 min
